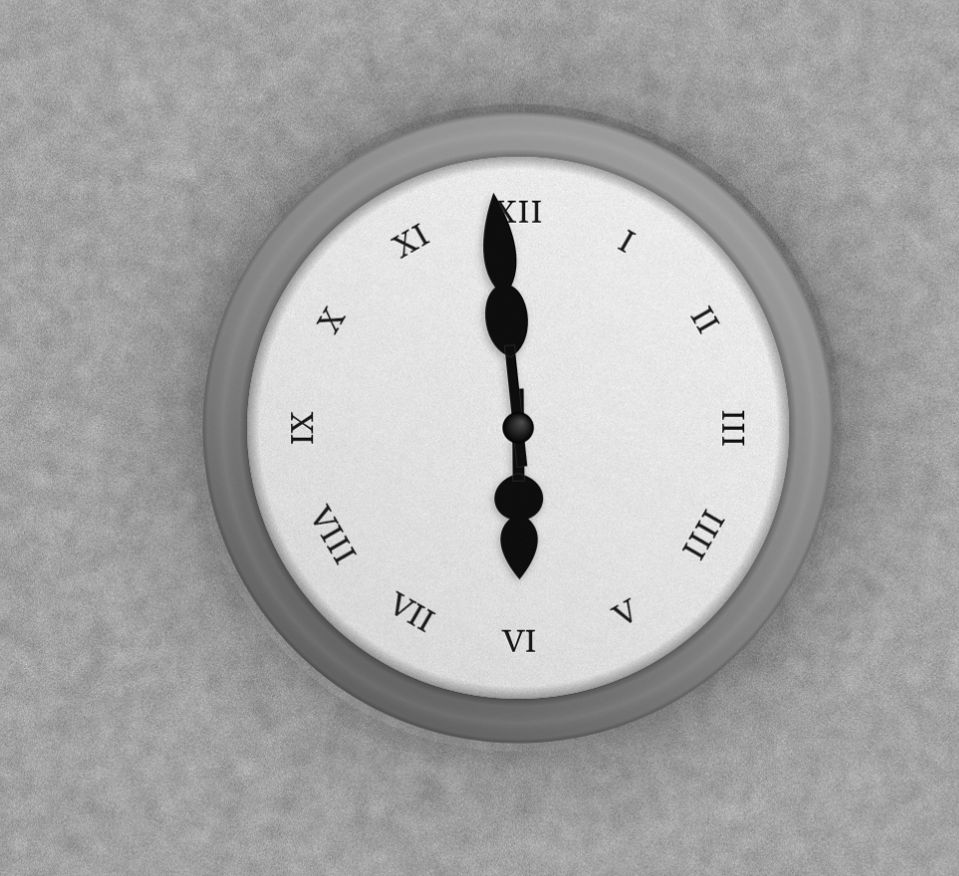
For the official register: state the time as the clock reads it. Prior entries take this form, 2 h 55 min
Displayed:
5 h 59 min
